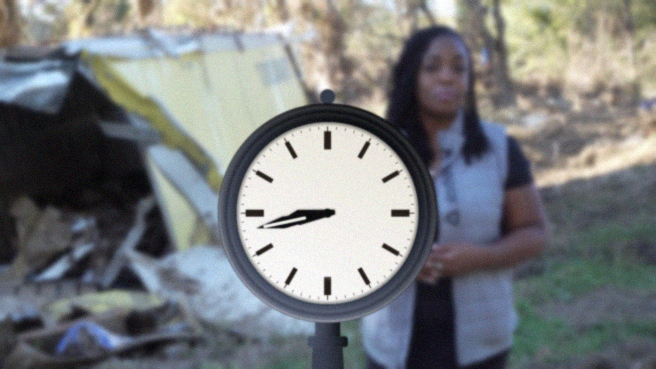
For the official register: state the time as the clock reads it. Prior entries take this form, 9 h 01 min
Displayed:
8 h 43 min
